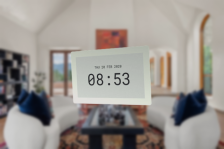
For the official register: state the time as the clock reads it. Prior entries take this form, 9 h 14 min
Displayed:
8 h 53 min
